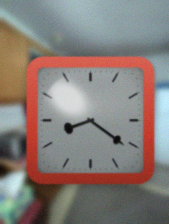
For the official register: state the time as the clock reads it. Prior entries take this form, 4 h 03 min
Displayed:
8 h 21 min
